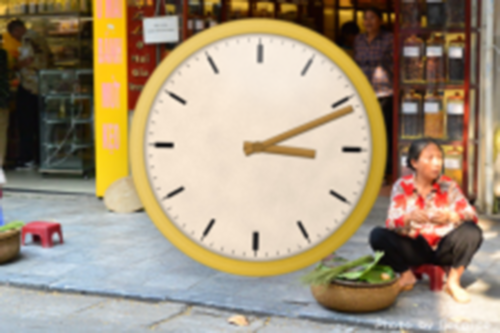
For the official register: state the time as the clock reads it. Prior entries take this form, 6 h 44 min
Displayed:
3 h 11 min
